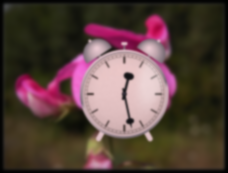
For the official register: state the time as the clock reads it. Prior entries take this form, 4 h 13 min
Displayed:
12 h 28 min
